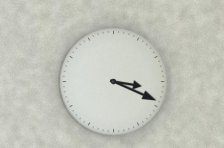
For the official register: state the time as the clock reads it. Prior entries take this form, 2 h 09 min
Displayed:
3 h 19 min
